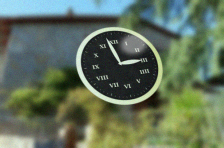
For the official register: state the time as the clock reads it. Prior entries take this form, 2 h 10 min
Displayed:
2 h 58 min
